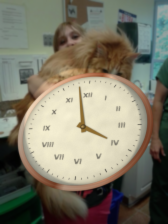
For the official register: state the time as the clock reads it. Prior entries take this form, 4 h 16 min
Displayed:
3 h 58 min
